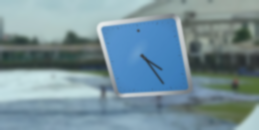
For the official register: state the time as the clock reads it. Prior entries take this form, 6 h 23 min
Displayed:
4 h 26 min
